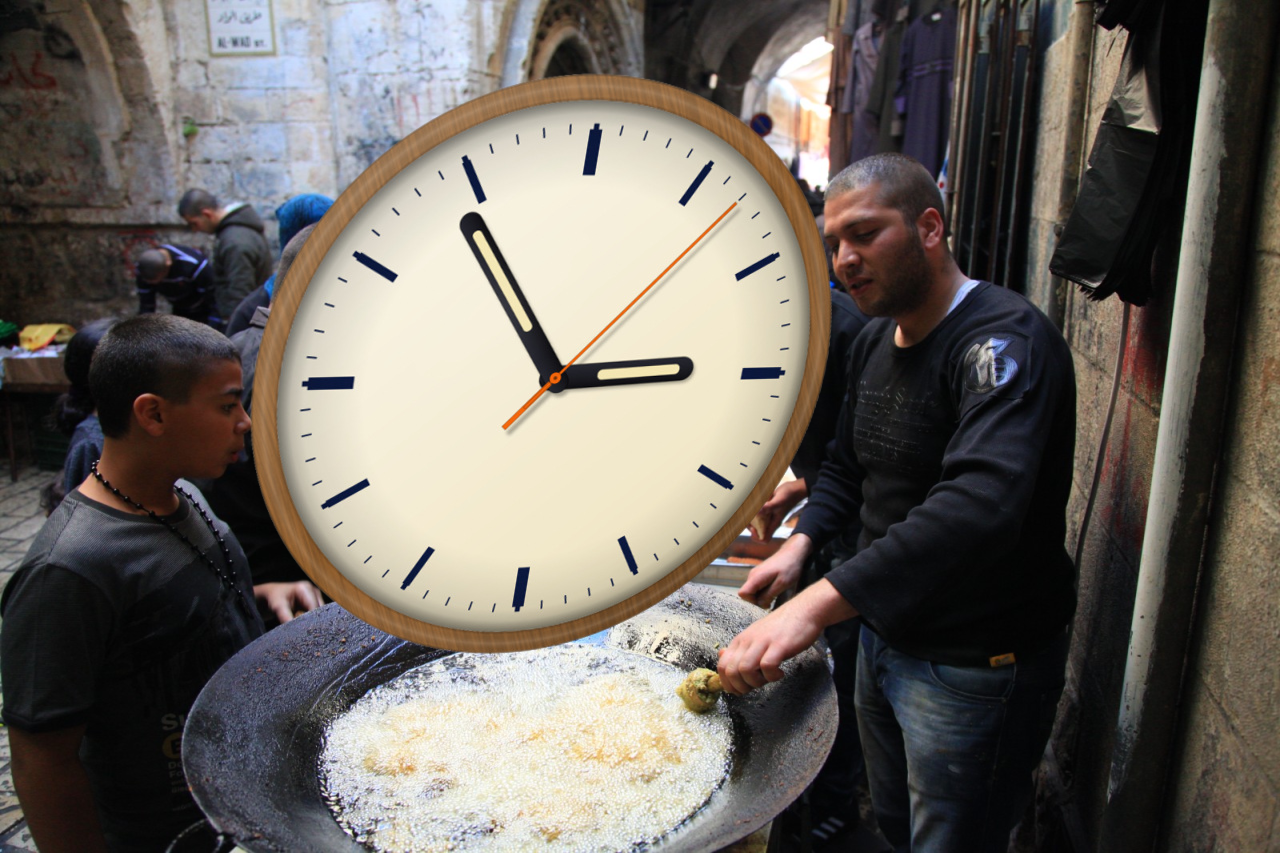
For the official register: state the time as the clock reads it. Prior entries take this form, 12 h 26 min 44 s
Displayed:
2 h 54 min 07 s
